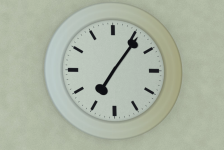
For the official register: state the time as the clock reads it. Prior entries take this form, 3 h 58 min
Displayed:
7 h 06 min
